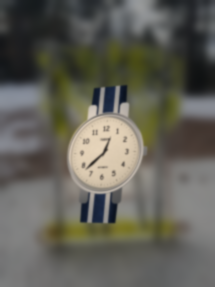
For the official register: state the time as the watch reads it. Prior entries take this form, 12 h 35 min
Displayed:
12 h 38 min
